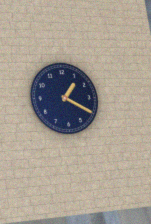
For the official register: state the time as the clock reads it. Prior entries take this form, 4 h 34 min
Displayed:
1 h 20 min
